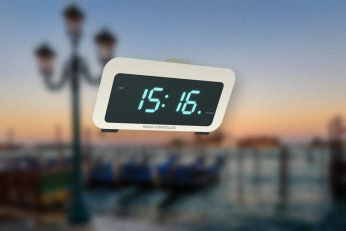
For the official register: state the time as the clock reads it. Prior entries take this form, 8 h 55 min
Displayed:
15 h 16 min
